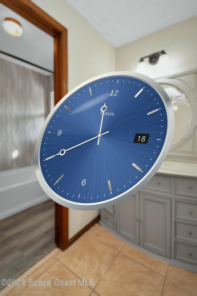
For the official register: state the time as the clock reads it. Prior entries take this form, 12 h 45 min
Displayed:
11 h 40 min
